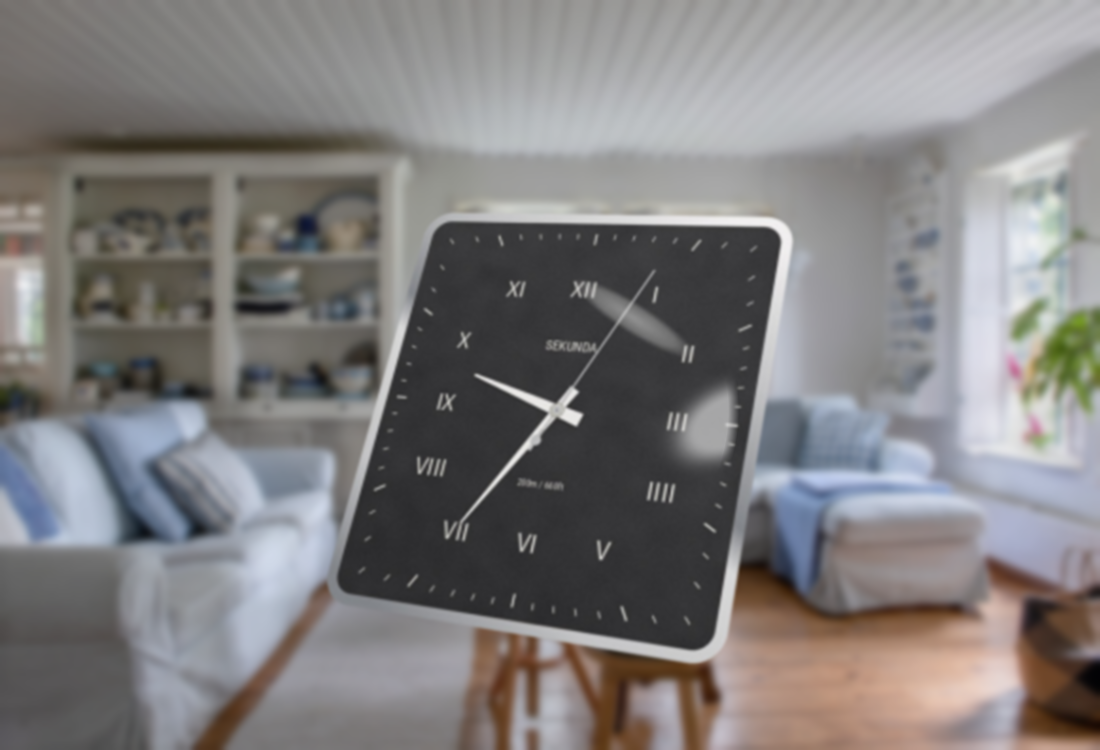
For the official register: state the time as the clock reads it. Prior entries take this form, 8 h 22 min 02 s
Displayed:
9 h 35 min 04 s
